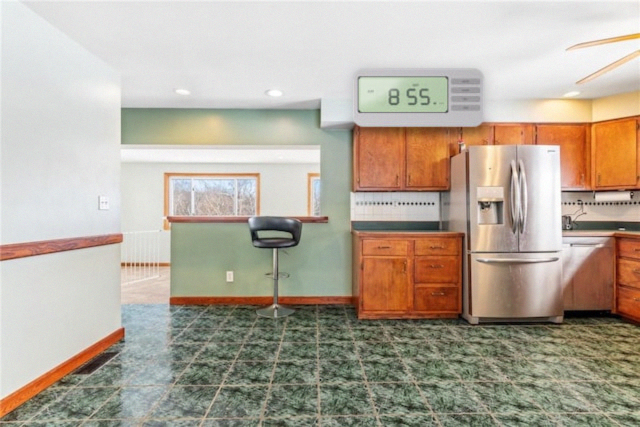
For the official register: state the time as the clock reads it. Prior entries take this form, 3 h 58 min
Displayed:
8 h 55 min
